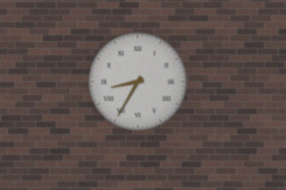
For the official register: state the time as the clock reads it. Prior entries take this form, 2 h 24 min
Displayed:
8 h 35 min
